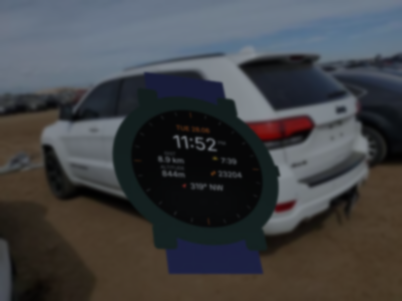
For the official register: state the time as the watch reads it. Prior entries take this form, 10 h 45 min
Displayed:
11 h 52 min
